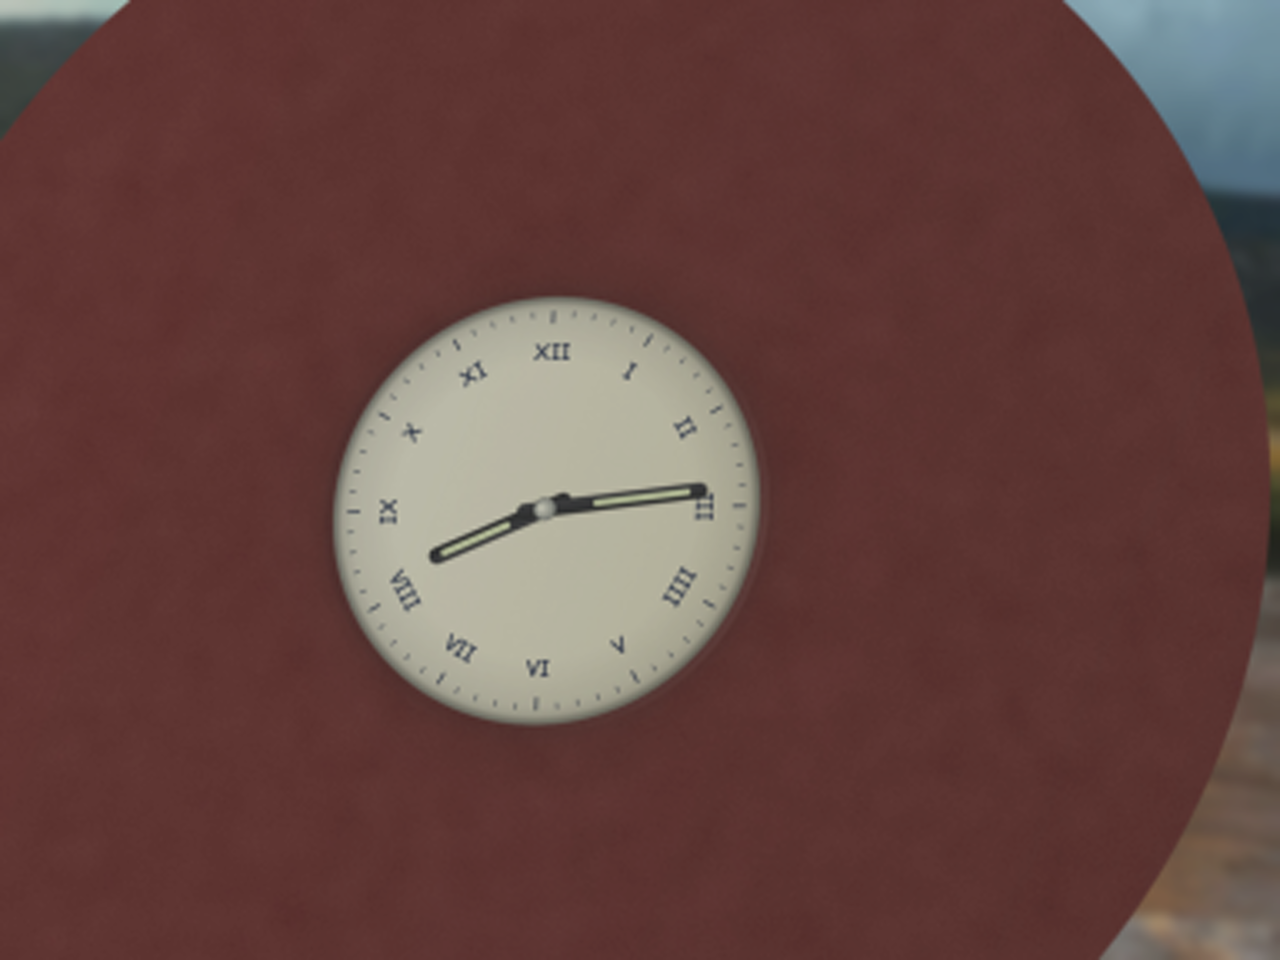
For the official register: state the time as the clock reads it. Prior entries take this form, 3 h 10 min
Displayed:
8 h 14 min
